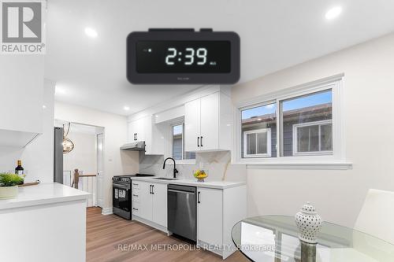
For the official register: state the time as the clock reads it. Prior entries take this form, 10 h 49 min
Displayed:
2 h 39 min
